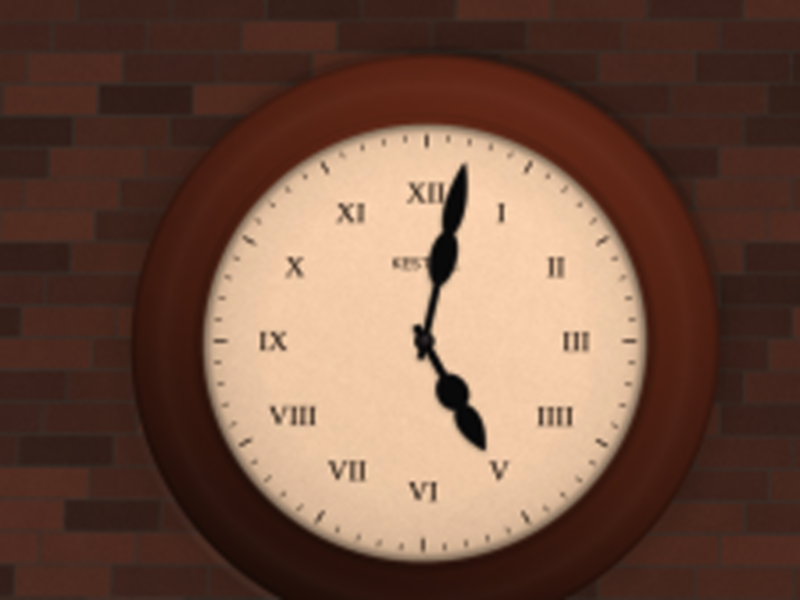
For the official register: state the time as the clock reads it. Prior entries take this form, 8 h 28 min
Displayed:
5 h 02 min
